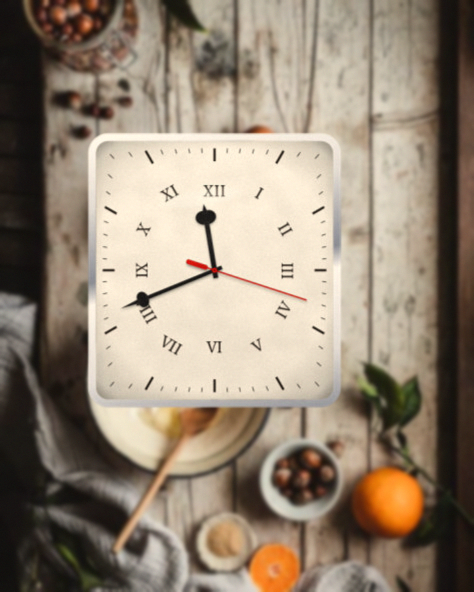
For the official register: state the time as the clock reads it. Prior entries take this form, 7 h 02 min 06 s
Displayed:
11 h 41 min 18 s
